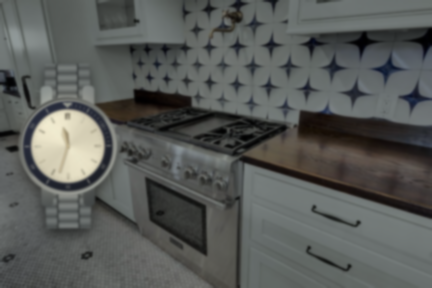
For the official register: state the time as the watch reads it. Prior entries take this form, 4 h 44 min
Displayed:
11 h 33 min
